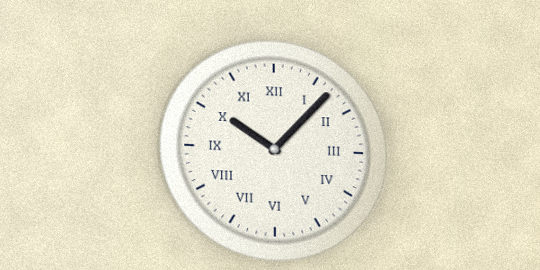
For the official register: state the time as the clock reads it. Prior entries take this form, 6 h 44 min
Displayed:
10 h 07 min
